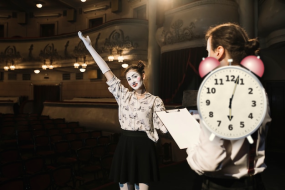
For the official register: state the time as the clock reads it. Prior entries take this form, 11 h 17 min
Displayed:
6 h 03 min
